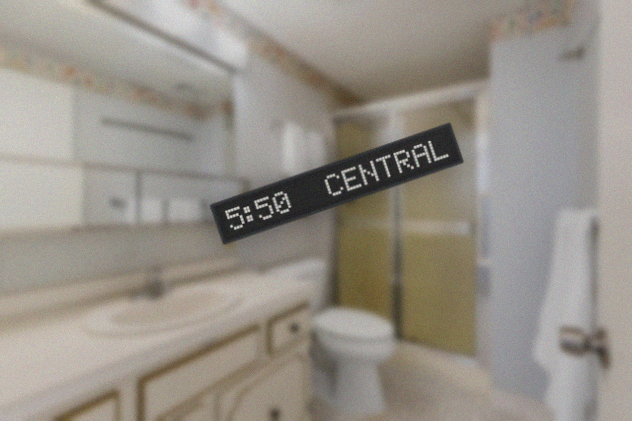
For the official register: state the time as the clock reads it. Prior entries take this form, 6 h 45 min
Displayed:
5 h 50 min
